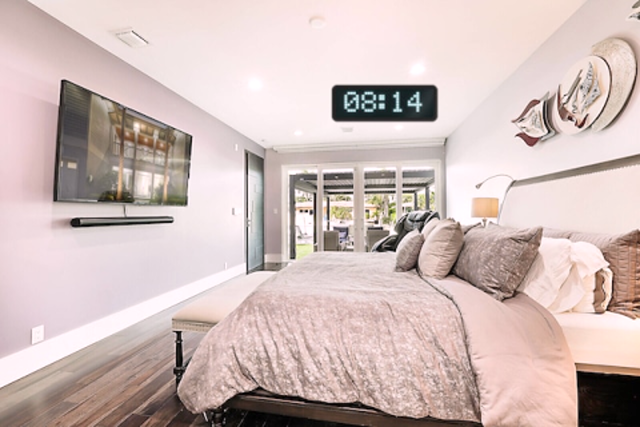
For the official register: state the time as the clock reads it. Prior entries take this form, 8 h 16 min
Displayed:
8 h 14 min
